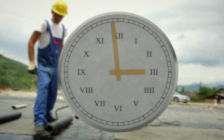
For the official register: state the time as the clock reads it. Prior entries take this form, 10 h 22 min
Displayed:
2 h 59 min
